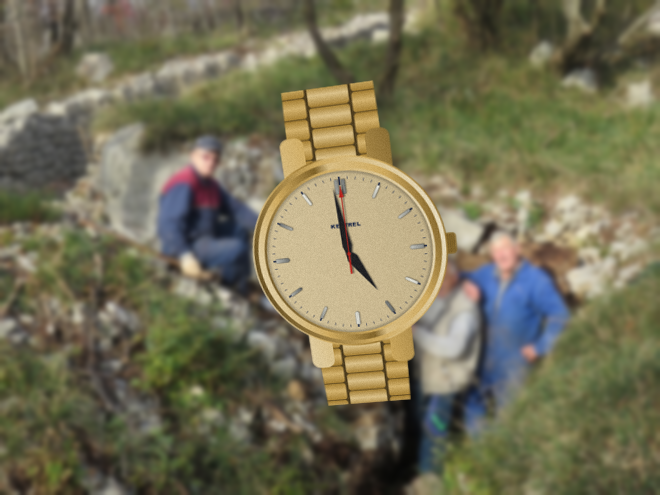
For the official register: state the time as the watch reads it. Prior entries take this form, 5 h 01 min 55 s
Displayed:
4 h 59 min 00 s
